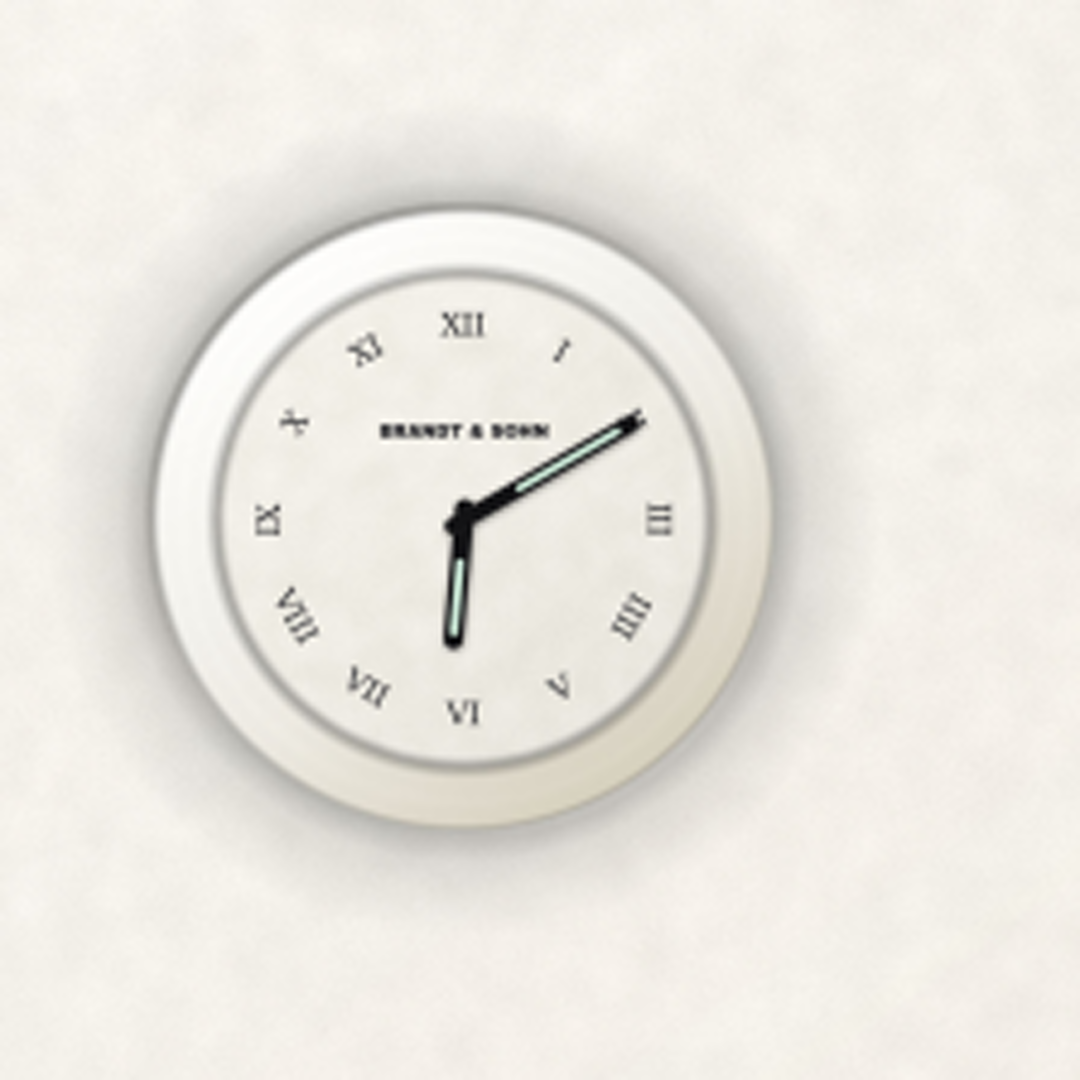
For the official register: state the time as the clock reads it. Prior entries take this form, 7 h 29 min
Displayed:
6 h 10 min
